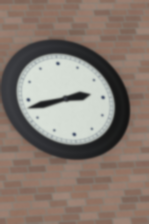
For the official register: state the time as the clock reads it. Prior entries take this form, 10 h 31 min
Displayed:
2 h 43 min
